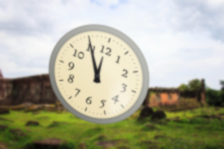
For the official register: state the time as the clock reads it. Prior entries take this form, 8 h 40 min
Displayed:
11 h 55 min
